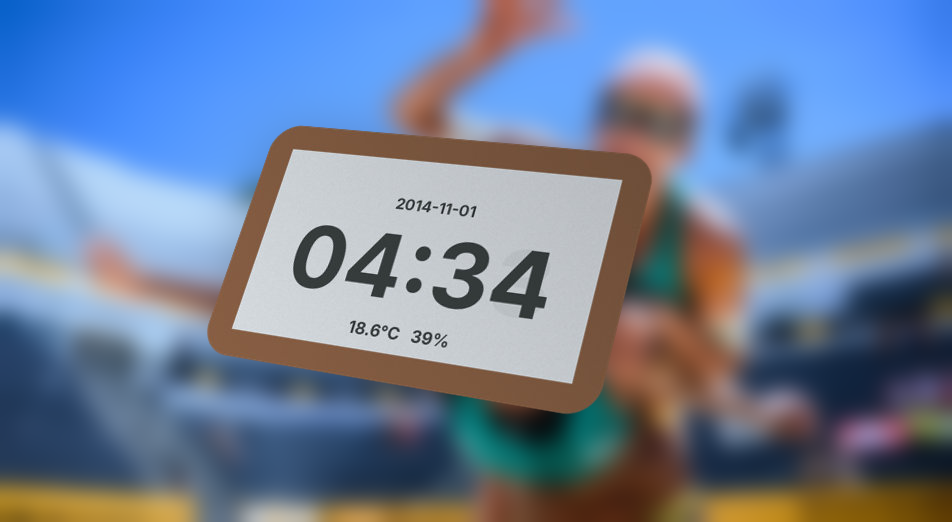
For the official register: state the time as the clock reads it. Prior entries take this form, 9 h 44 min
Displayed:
4 h 34 min
